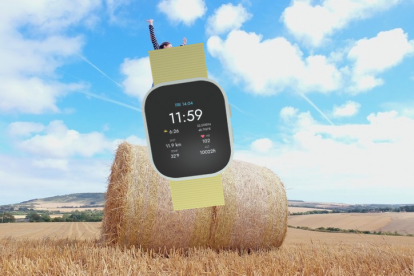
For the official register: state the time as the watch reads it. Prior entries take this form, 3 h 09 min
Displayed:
11 h 59 min
